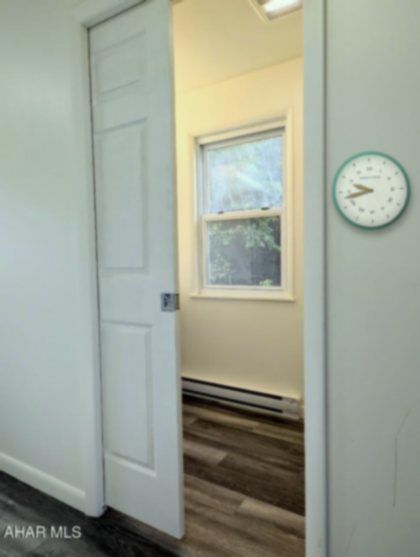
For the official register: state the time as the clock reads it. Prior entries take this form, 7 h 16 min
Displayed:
9 h 43 min
